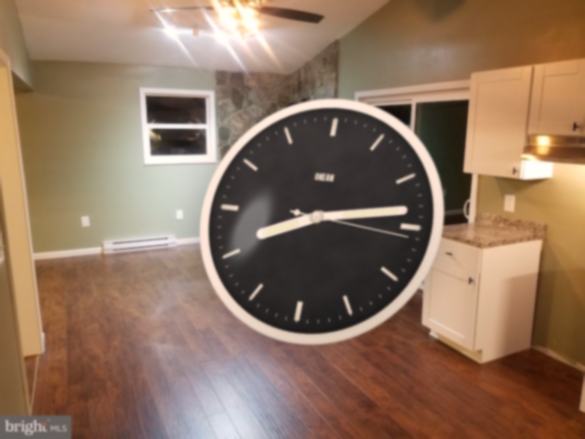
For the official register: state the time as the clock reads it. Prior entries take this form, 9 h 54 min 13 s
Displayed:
8 h 13 min 16 s
